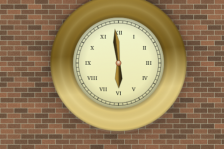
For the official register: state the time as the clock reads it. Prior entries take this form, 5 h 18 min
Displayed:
5 h 59 min
